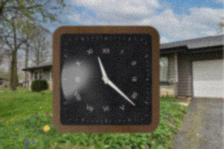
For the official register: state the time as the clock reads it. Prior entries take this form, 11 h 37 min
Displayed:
11 h 22 min
